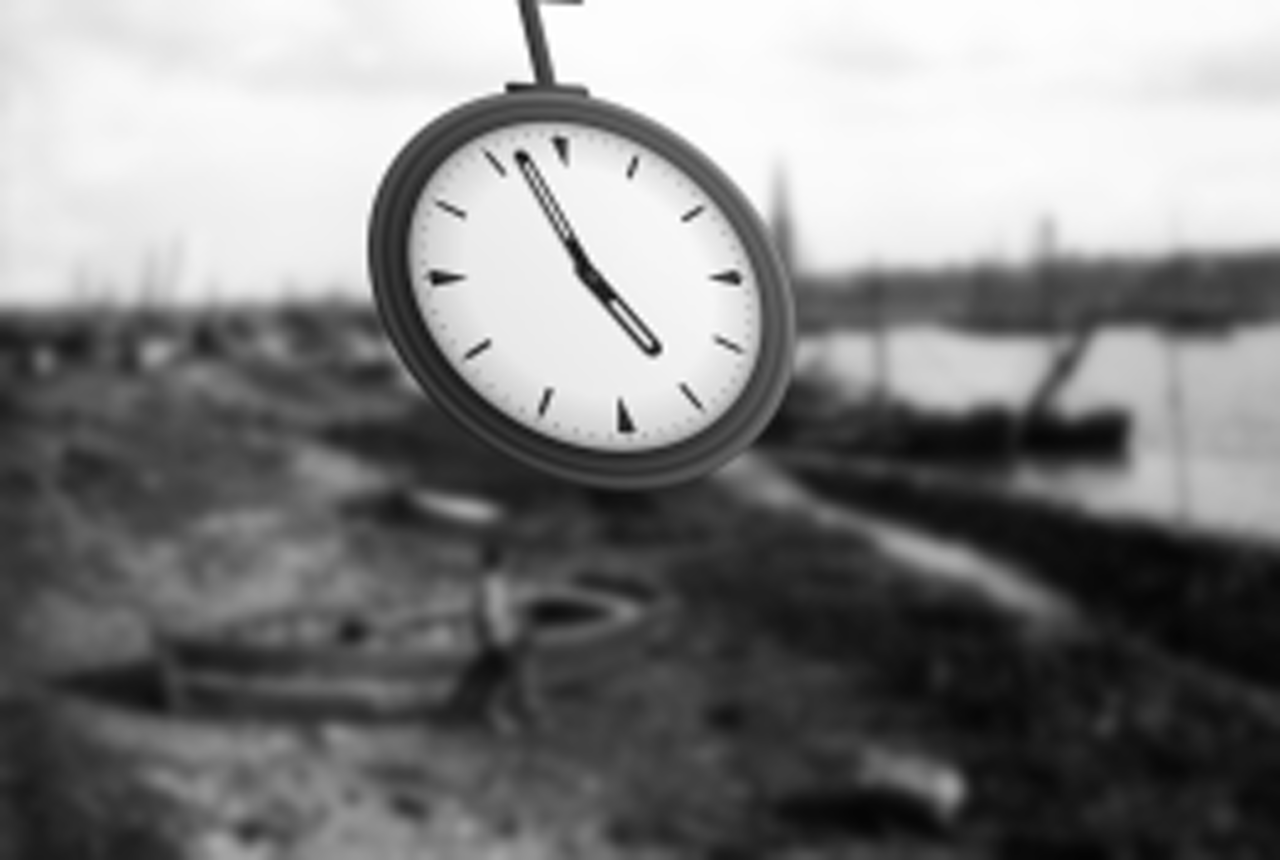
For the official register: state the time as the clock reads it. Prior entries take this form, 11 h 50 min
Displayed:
4 h 57 min
